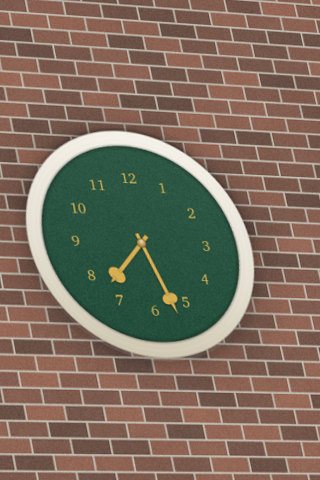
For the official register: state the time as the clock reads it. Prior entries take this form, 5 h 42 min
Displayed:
7 h 27 min
